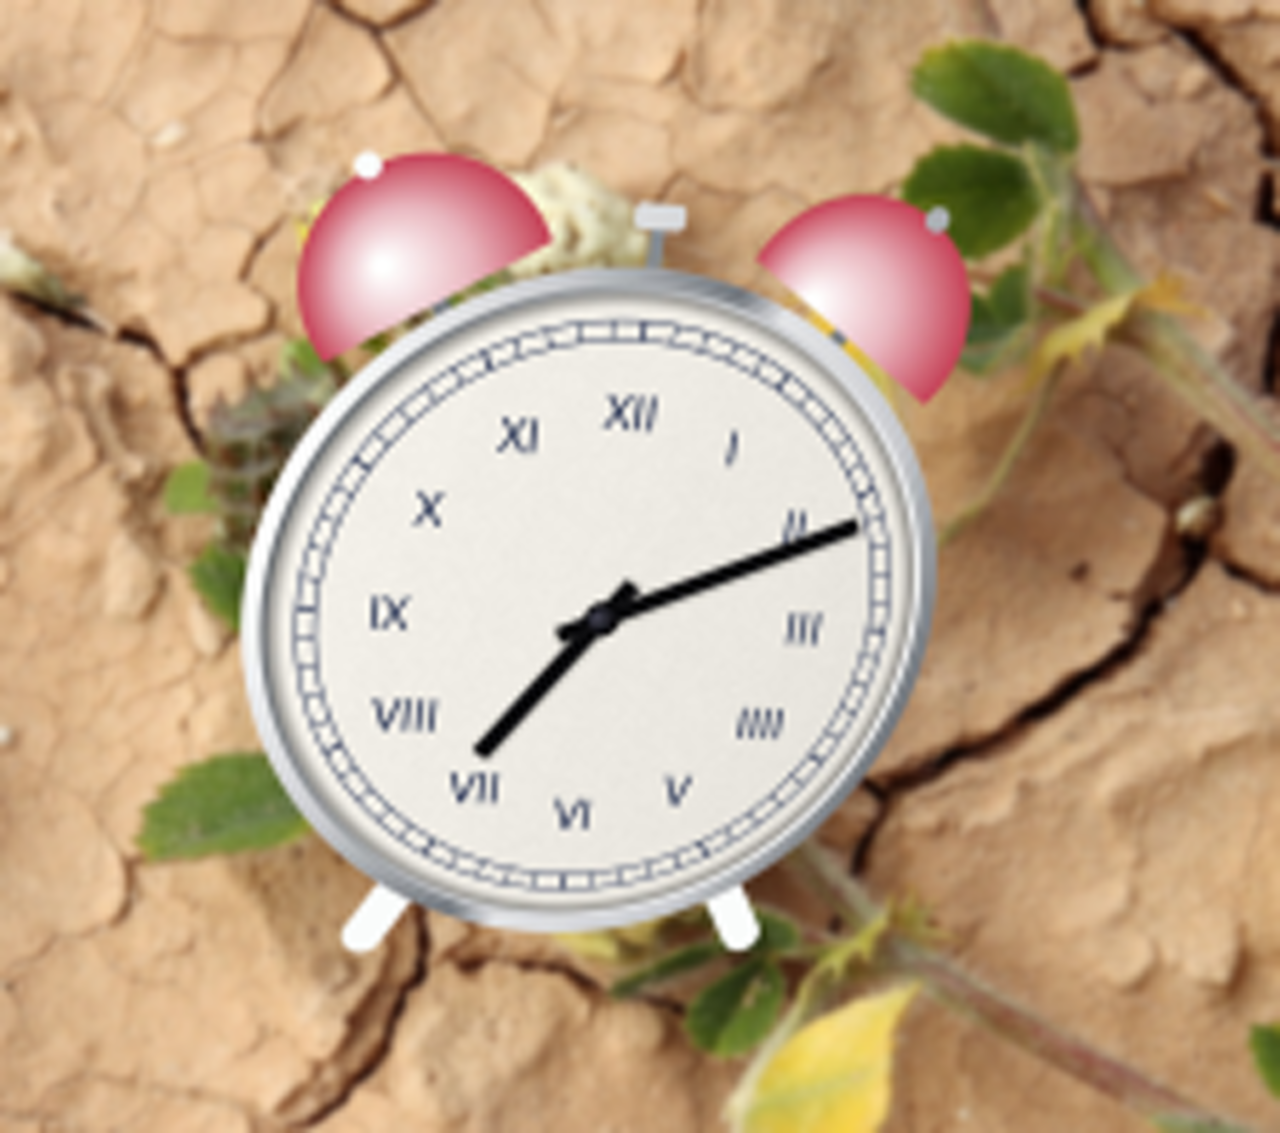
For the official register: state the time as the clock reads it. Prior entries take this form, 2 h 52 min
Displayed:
7 h 11 min
